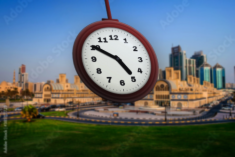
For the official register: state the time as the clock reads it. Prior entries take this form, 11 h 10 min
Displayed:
4 h 50 min
